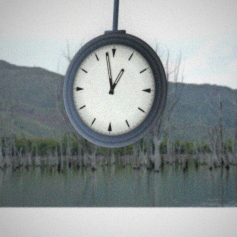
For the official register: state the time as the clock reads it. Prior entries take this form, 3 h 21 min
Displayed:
12 h 58 min
